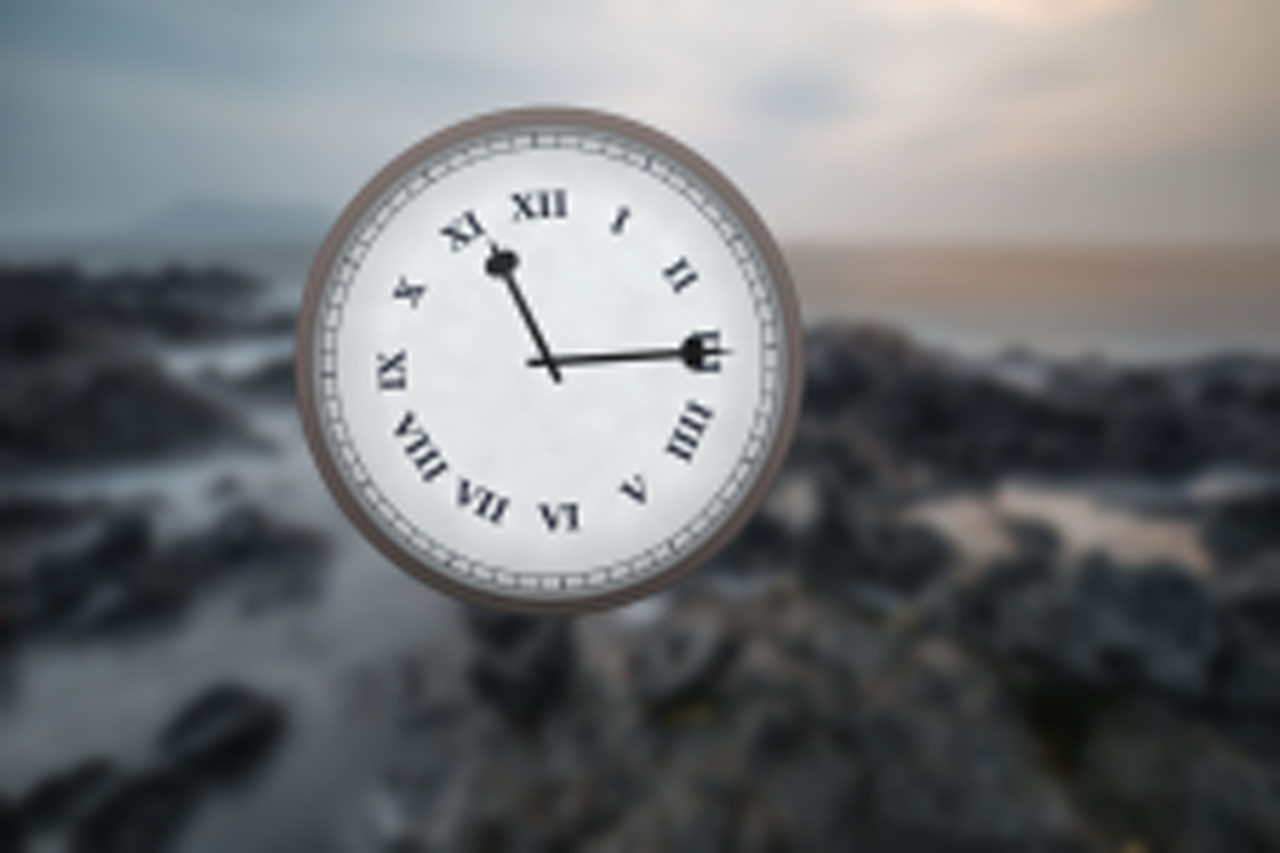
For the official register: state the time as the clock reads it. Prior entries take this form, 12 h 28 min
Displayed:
11 h 15 min
